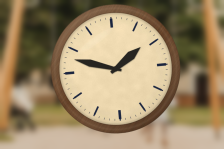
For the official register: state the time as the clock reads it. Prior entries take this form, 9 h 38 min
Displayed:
1 h 48 min
